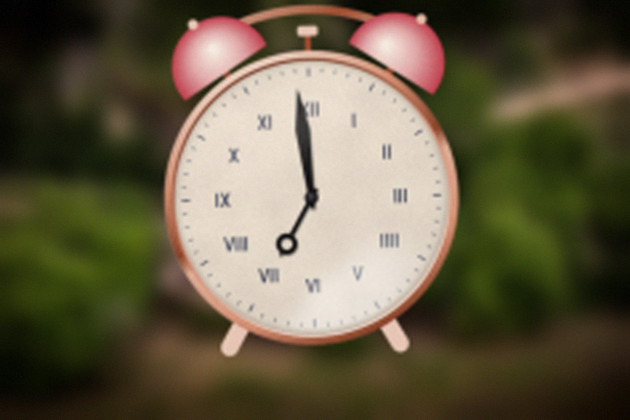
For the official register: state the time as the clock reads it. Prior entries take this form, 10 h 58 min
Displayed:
6 h 59 min
